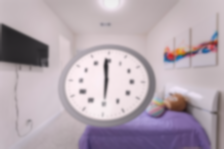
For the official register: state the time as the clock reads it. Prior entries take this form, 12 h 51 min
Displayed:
5 h 59 min
